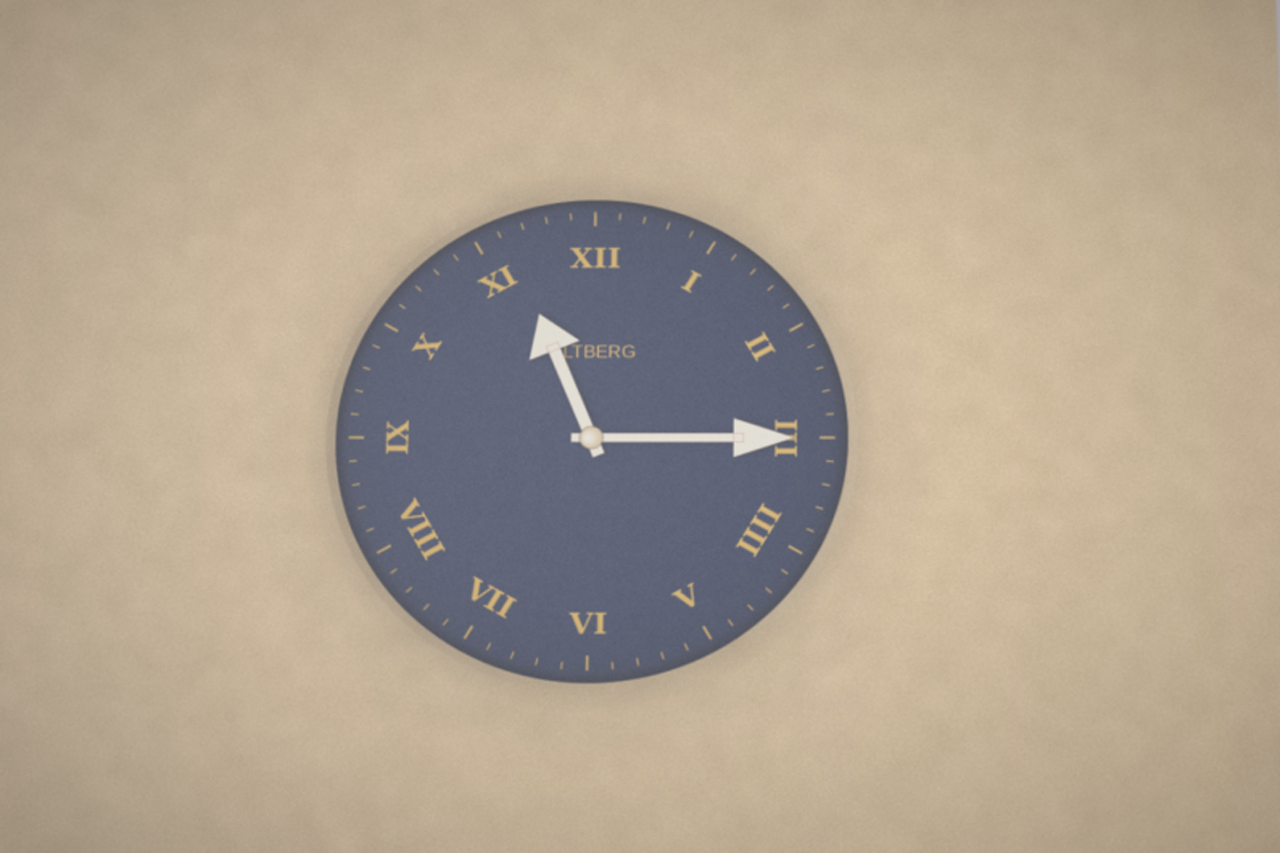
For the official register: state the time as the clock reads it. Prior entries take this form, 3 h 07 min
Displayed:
11 h 15 min
